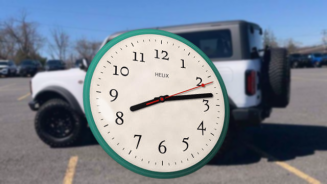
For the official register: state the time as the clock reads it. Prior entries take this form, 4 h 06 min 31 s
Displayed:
8 h 13 min 11 s
